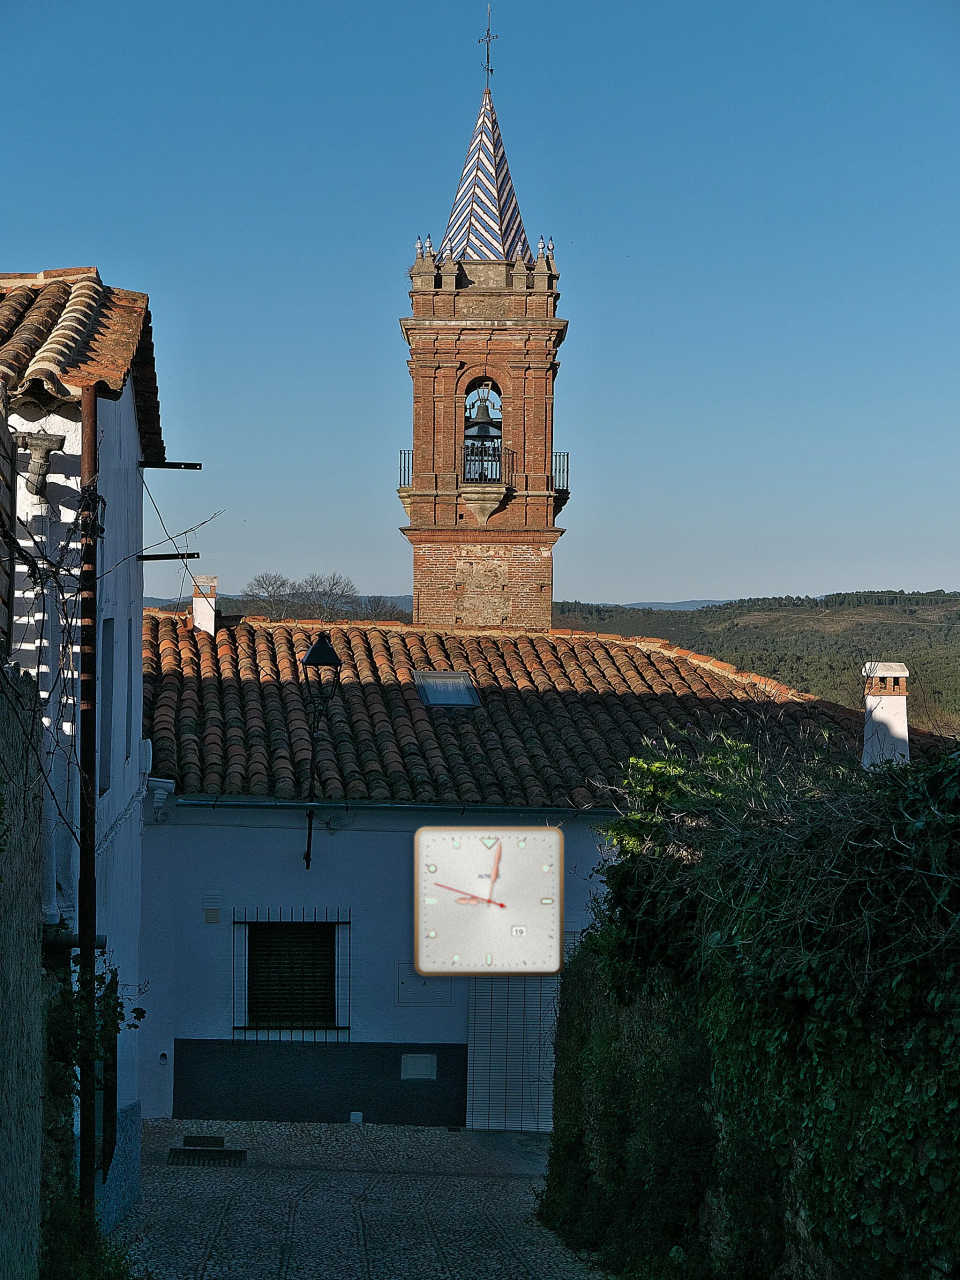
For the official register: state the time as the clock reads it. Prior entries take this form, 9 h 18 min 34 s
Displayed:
9 h 01 min 48 s
